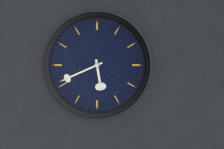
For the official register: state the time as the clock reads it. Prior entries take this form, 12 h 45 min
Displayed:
5 h 41 min
